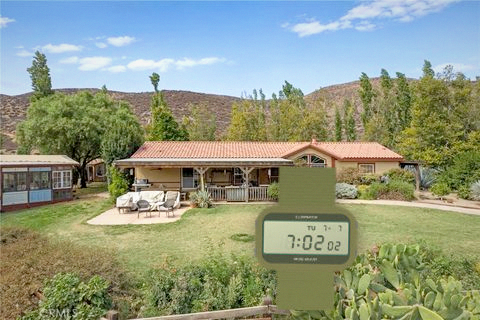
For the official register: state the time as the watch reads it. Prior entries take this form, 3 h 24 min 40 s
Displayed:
7 h 02 min 02 s
